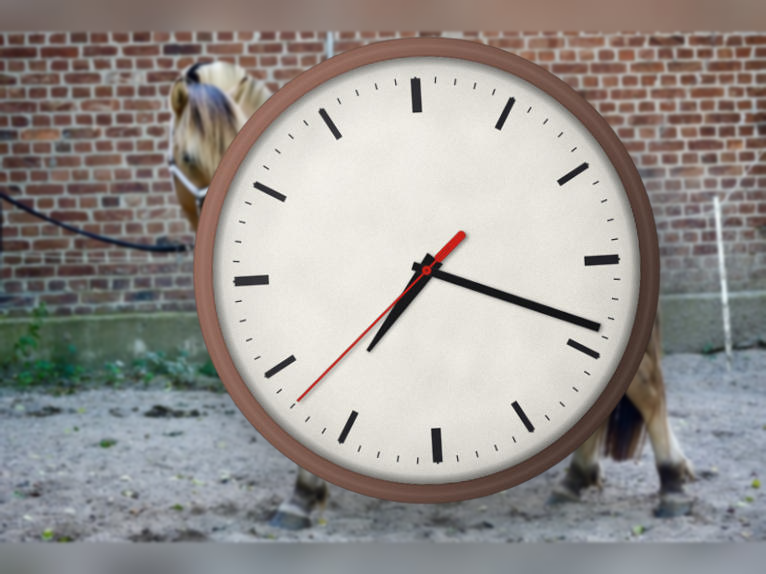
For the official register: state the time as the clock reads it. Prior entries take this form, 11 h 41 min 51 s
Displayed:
7 h 18 min 38 s
